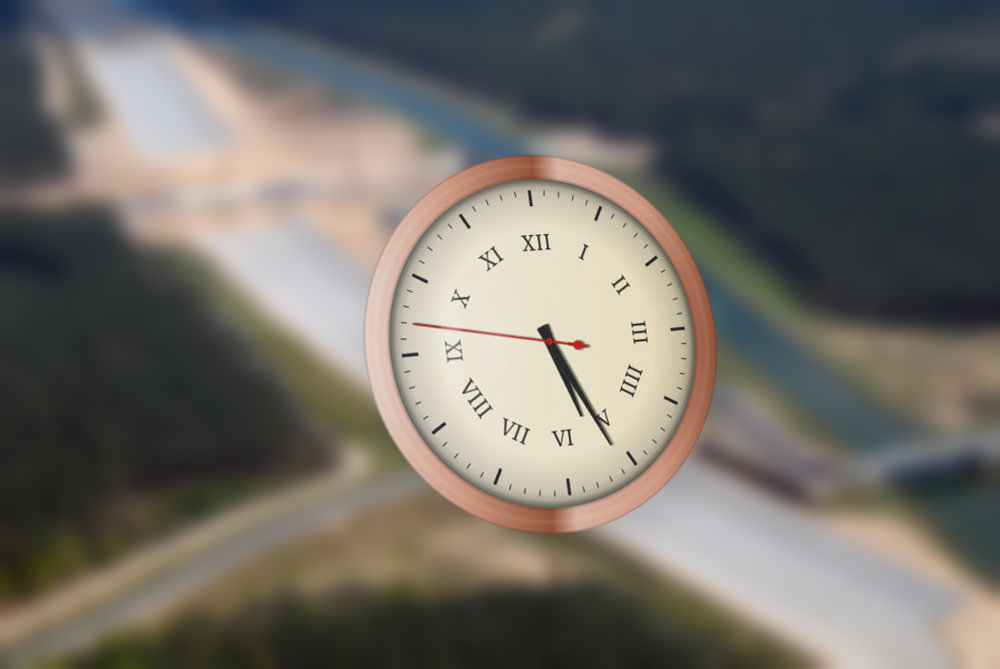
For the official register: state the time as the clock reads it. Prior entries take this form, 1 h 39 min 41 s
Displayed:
5 h 25 min 47 s
